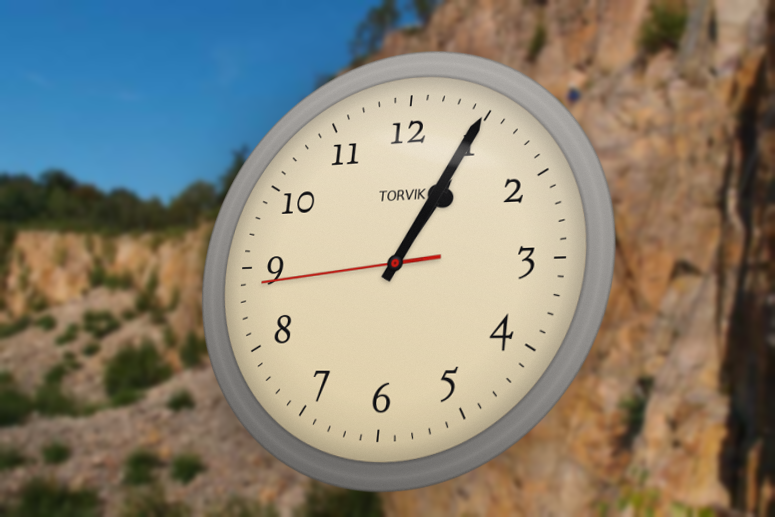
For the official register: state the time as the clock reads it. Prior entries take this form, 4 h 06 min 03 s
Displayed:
1 h 04 min 44 s
